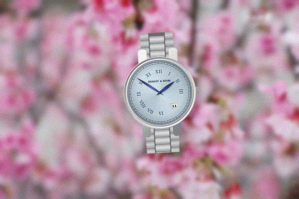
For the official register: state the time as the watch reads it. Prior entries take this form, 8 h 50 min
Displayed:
1 h 51 min
